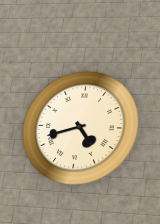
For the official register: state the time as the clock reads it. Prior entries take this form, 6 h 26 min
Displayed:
4 h 42 min
